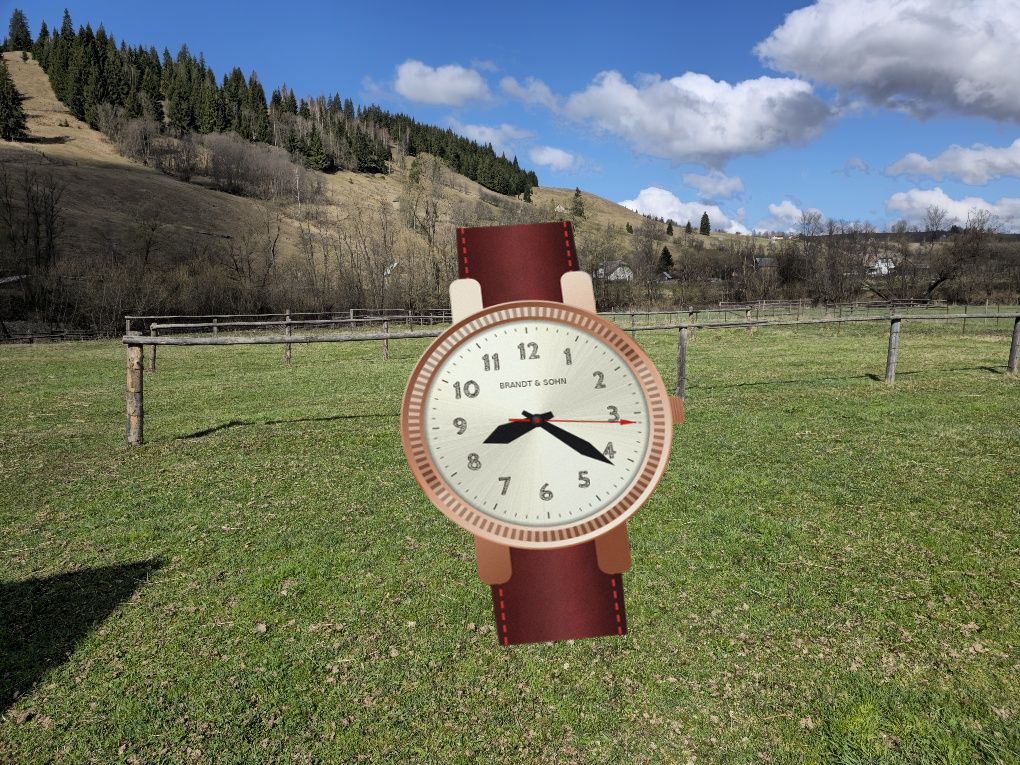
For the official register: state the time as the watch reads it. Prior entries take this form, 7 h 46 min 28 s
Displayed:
8 h 21 min 16 s
